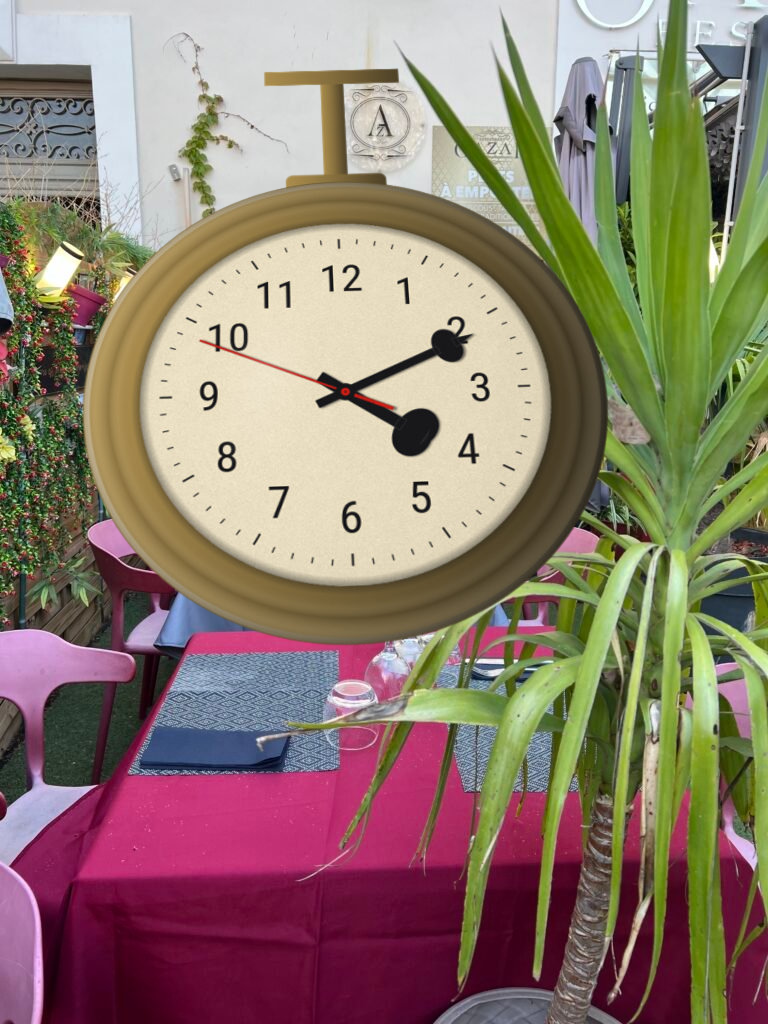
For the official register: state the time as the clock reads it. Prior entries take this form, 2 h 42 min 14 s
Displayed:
4 h 10 min 49 s
